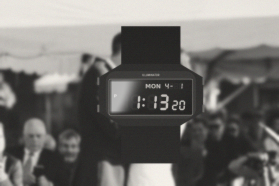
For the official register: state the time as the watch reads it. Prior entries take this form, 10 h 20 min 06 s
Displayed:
1 h 13 min 20 s
